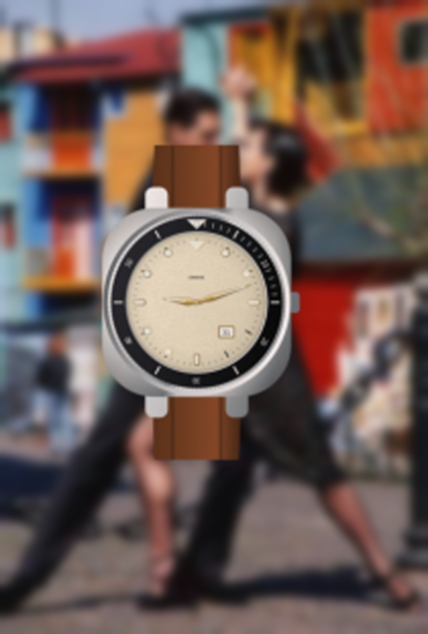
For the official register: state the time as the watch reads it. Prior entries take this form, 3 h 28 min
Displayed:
9 h 12 min
